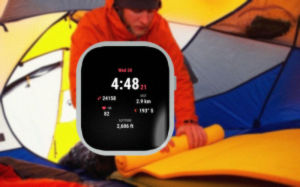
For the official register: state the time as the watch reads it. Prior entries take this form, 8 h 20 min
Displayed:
4 h 48 min
